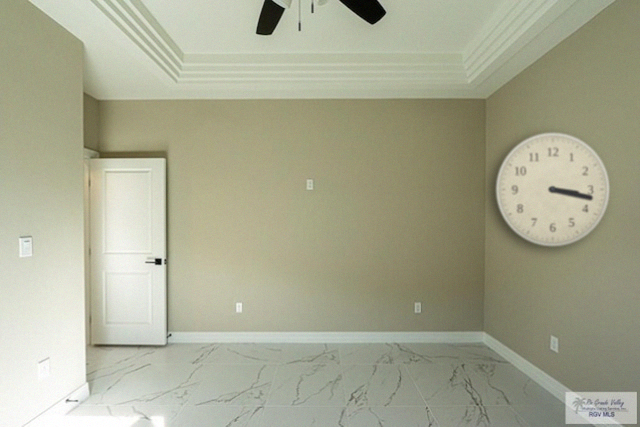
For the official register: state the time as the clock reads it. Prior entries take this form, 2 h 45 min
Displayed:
3 h 17 min
